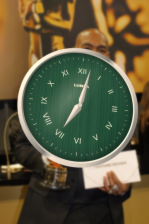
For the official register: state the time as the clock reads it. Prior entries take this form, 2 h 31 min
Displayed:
7 h 02 min
